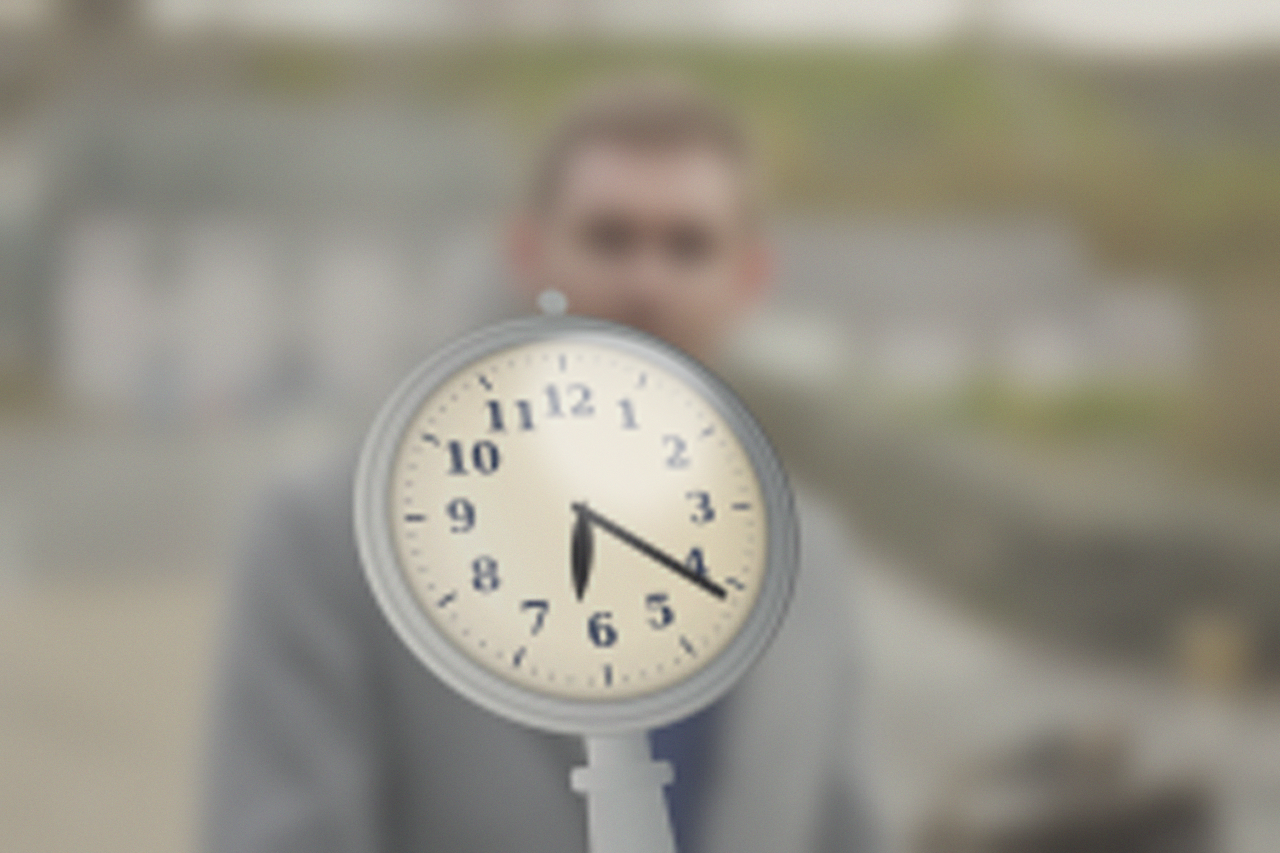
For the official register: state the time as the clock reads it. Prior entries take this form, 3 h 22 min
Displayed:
6 h 21 min
